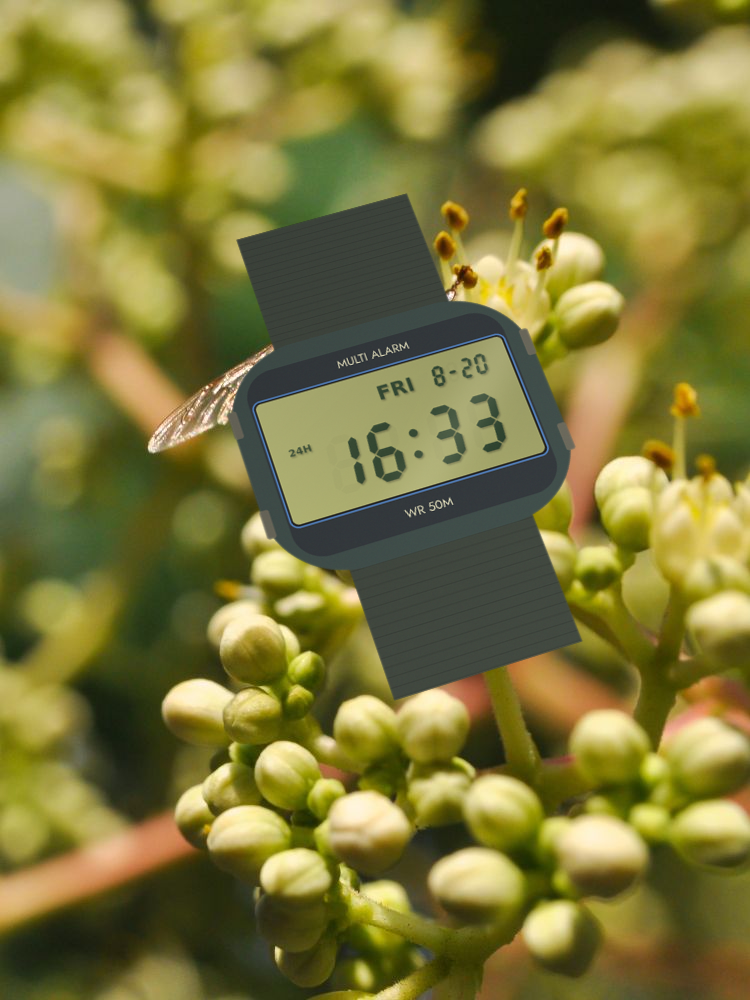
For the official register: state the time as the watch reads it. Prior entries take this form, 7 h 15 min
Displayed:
16 h 33 min
